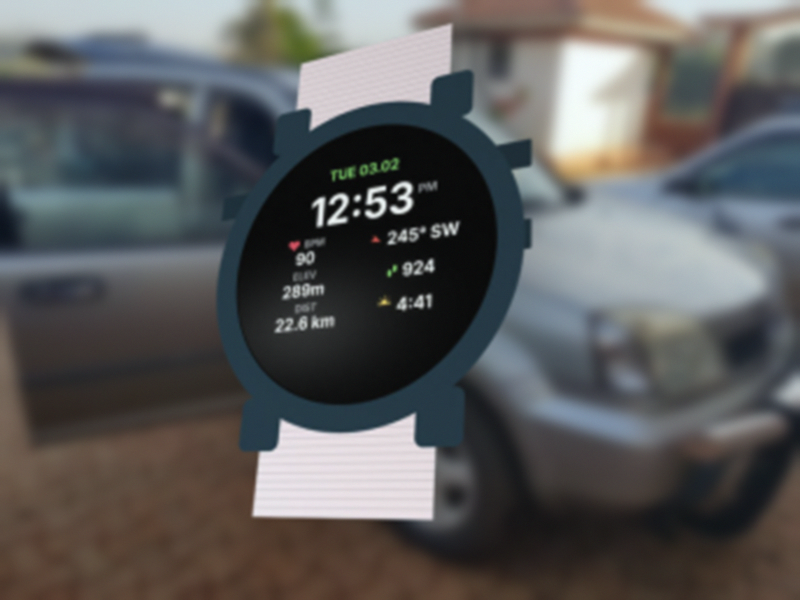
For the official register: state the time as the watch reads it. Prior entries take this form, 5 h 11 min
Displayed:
12 h 53 min
